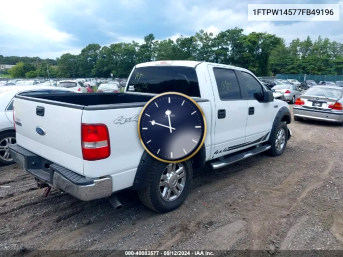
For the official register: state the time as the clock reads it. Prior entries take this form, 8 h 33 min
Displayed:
11 h 48 min
